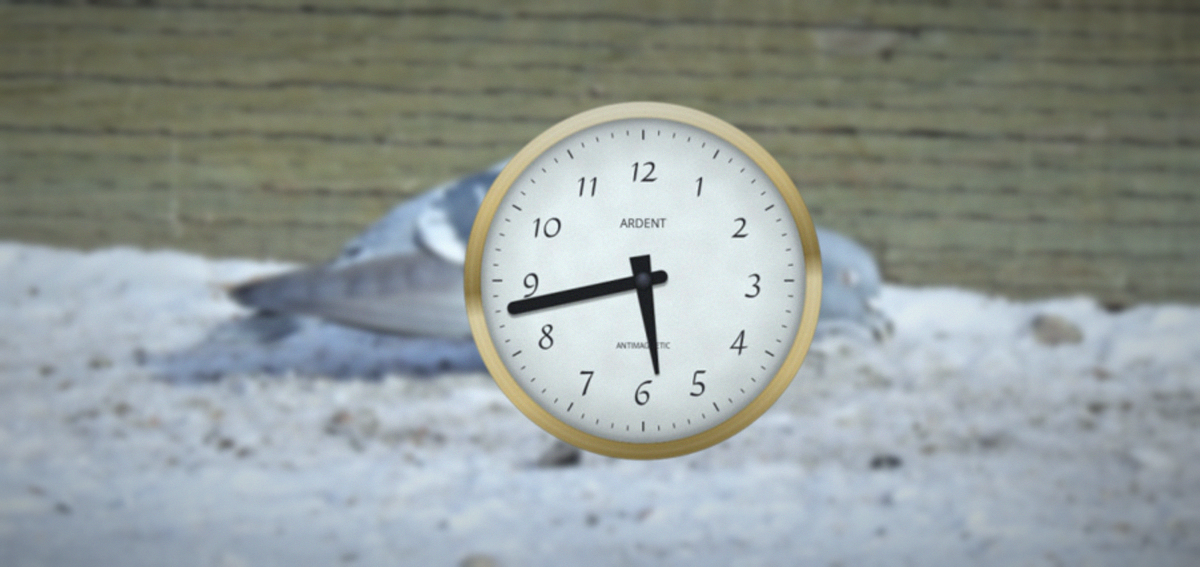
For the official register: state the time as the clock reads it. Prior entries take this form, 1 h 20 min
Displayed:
5 h 43 min
